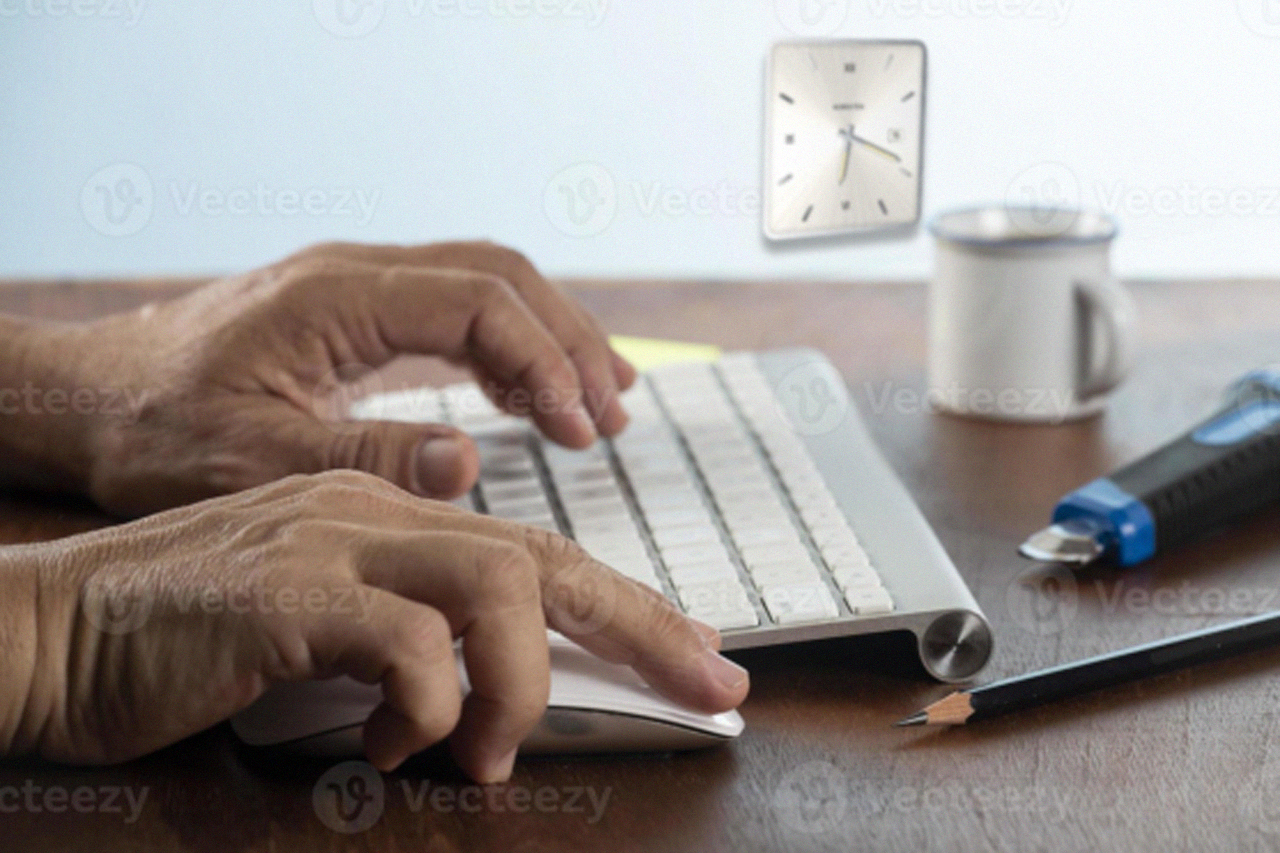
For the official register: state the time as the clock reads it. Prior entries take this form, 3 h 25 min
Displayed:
6 h 19 min
